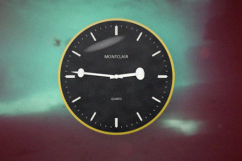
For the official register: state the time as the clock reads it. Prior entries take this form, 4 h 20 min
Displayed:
2 h 46 min
